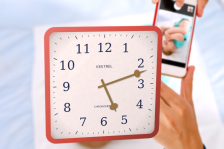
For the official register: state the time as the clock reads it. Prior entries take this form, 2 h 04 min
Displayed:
5 h 12 min
